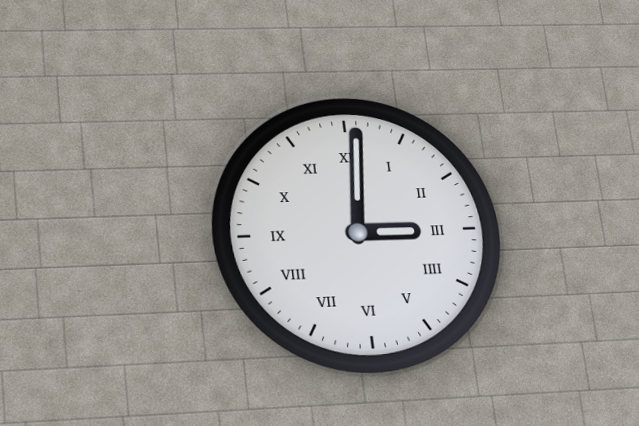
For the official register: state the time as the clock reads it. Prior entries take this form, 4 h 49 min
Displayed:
3 h 01 min
